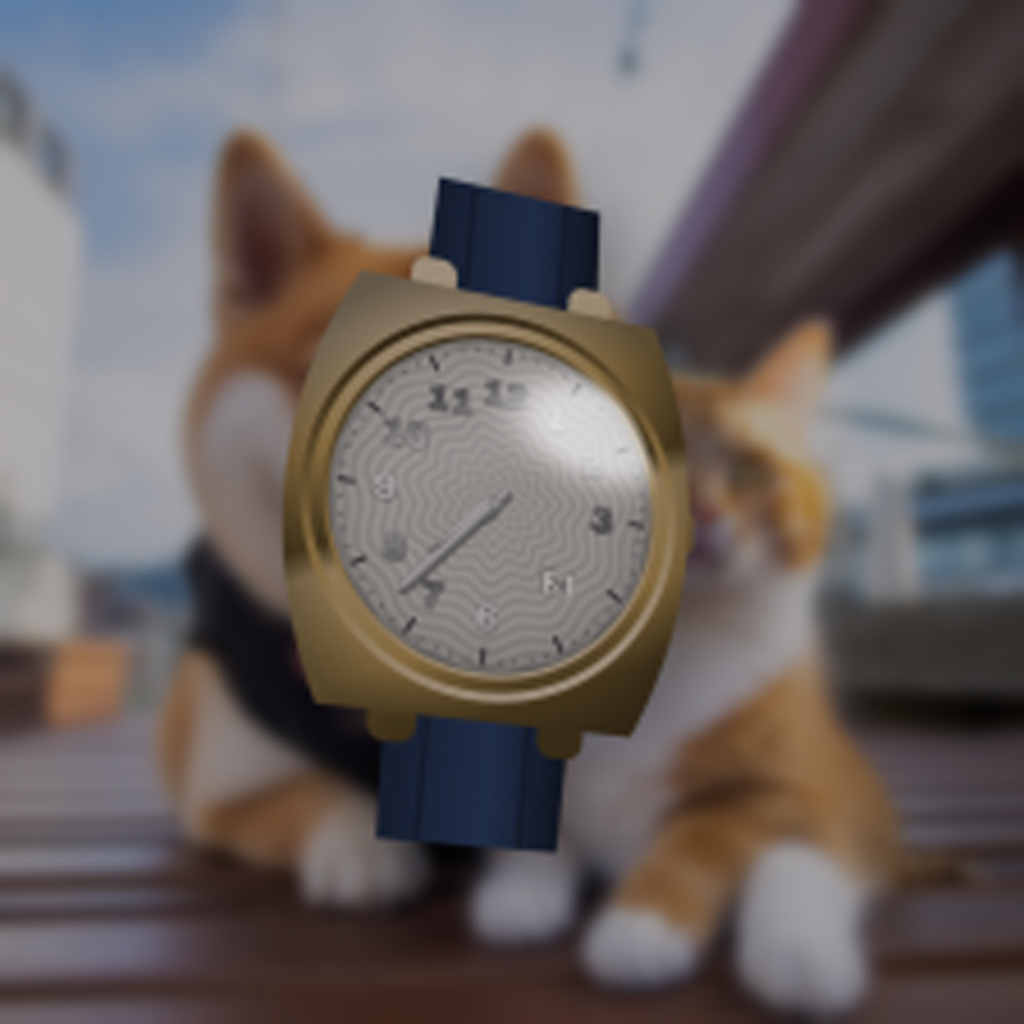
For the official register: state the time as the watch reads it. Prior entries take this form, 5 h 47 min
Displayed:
7 h 37 min
